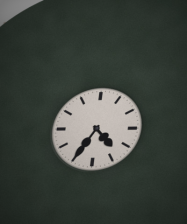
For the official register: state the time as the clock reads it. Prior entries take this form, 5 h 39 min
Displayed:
4 h 35 min
